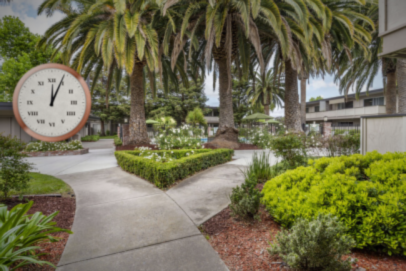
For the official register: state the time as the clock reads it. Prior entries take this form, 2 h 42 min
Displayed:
12 h 04 min
